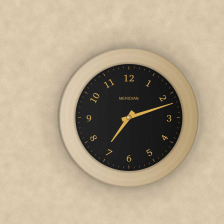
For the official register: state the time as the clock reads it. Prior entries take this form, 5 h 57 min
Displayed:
7 h 12 min
